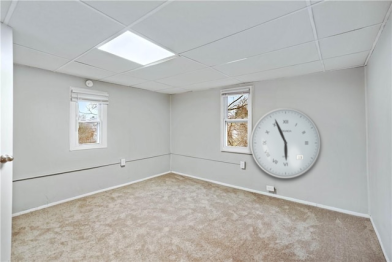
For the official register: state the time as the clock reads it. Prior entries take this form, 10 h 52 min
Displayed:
5 h 56 min
